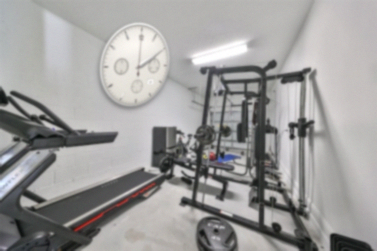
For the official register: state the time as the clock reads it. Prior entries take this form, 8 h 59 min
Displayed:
2 h 10 min
